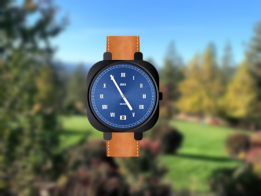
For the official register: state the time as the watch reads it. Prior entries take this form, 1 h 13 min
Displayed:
4 h 55 min
